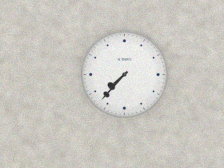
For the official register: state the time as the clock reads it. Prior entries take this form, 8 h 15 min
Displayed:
7 h 37 min
